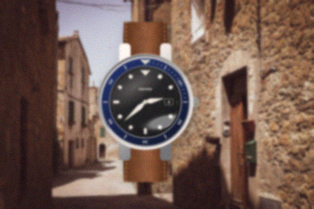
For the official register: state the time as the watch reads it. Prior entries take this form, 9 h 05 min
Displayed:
2 h 38 min
